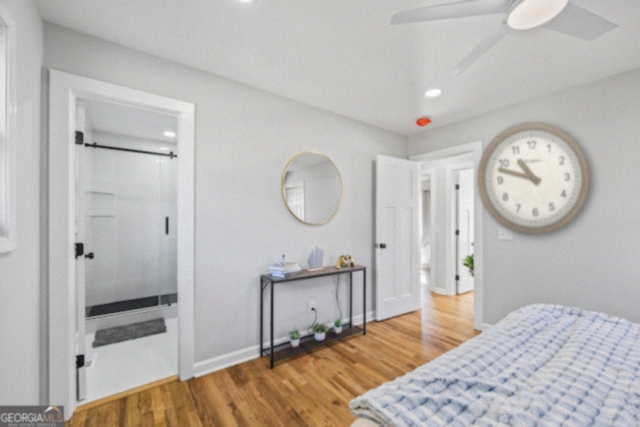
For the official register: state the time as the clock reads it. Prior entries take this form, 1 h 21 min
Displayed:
10 h 48 min
